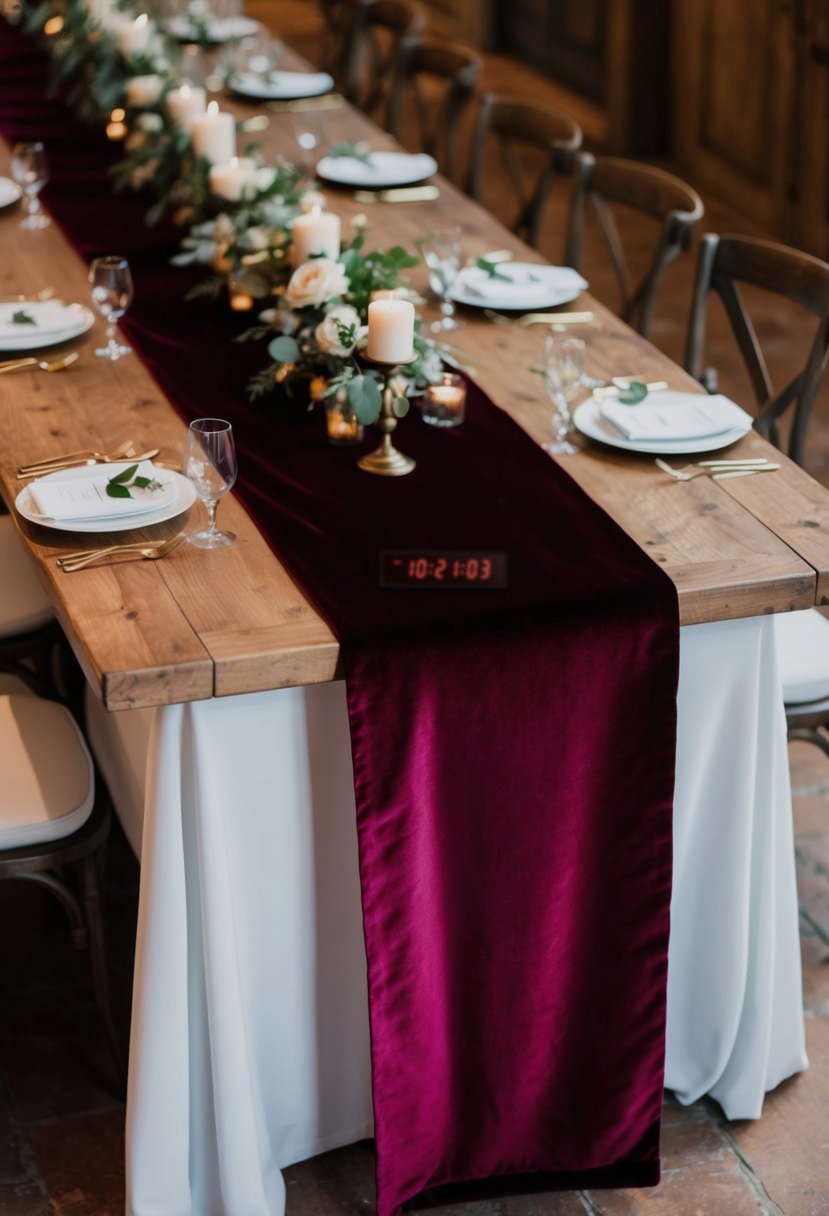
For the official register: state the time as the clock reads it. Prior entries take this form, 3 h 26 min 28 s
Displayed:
10 h 21 min 03 s
